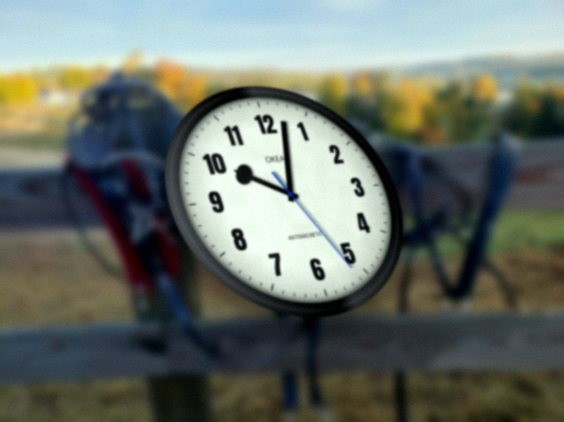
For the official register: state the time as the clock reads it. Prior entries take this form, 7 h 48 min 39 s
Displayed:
10 h 02 min 26 s
